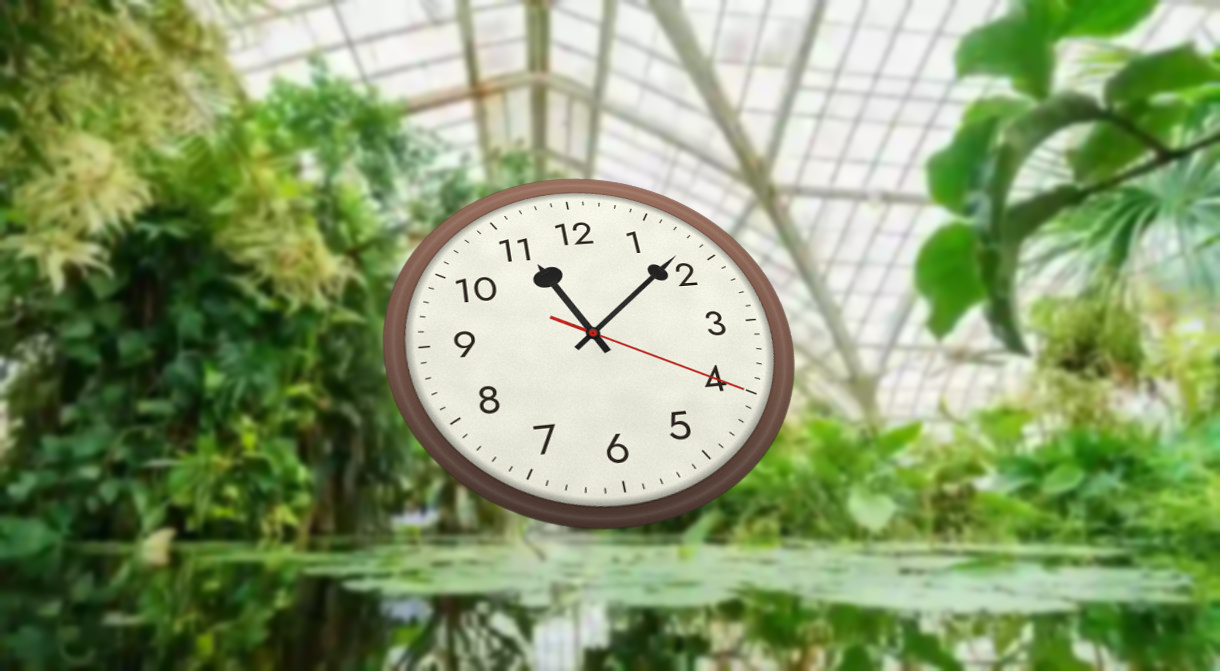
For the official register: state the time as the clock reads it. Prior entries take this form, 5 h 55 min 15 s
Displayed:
11 h 08 min 20 s
